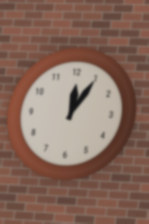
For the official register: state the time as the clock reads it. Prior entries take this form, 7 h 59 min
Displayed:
12 h 05 min
